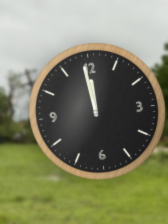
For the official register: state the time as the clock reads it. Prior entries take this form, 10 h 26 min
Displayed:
11 h 59 min
